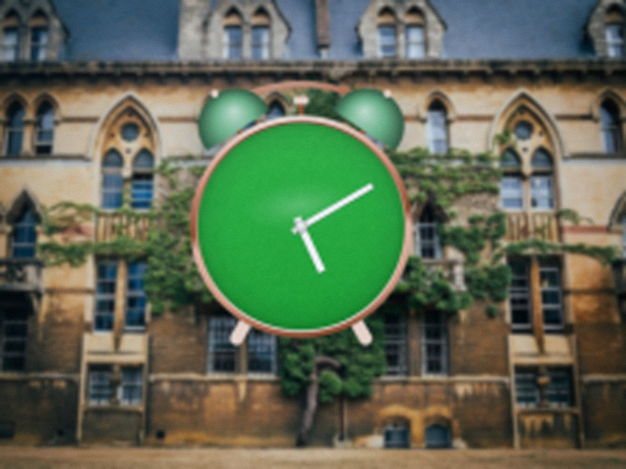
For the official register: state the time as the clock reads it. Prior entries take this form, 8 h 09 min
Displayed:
5 h 10 min
